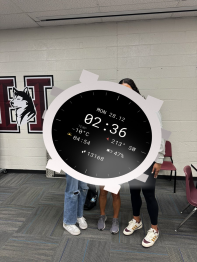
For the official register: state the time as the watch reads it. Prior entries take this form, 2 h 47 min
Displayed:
2 h 36 min
